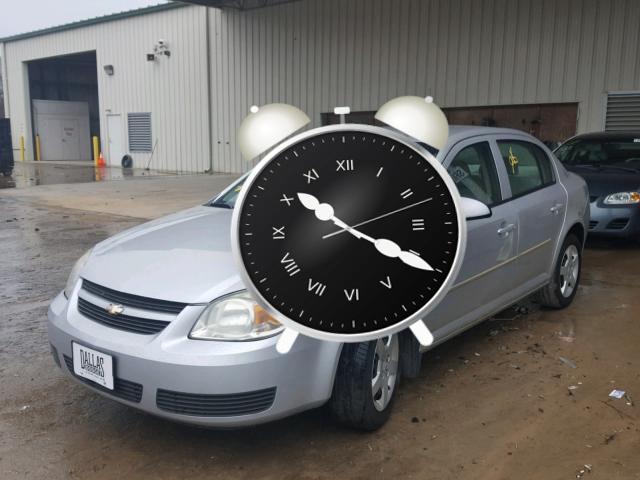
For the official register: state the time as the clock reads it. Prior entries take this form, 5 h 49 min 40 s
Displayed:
10 h 20 min 12 s
